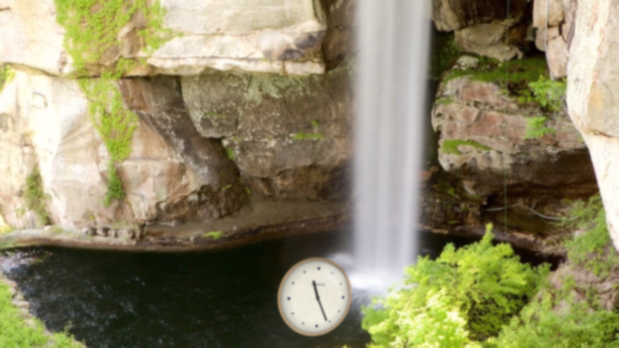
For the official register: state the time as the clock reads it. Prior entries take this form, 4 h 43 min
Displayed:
11 h 26 min
